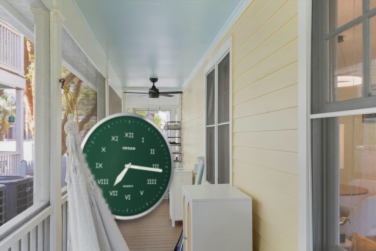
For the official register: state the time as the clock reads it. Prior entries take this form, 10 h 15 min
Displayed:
7 h 16 min
